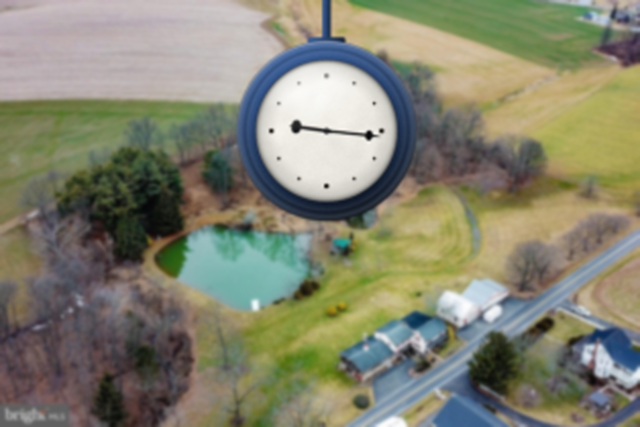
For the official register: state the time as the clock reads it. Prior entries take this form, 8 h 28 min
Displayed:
9 h 16 min
